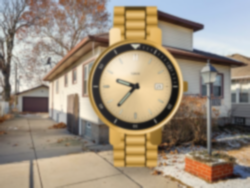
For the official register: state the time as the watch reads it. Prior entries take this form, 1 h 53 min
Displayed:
9 h 37 min
